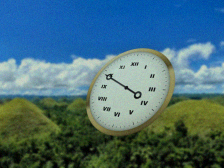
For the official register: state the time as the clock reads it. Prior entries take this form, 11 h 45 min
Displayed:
3 h 49 min
